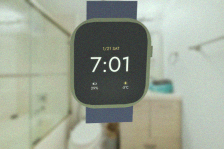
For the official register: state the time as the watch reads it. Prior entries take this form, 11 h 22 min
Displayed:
7 h 01 min
